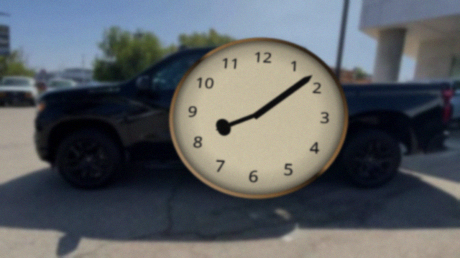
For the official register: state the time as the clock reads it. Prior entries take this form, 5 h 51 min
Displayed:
8 h 08 min
